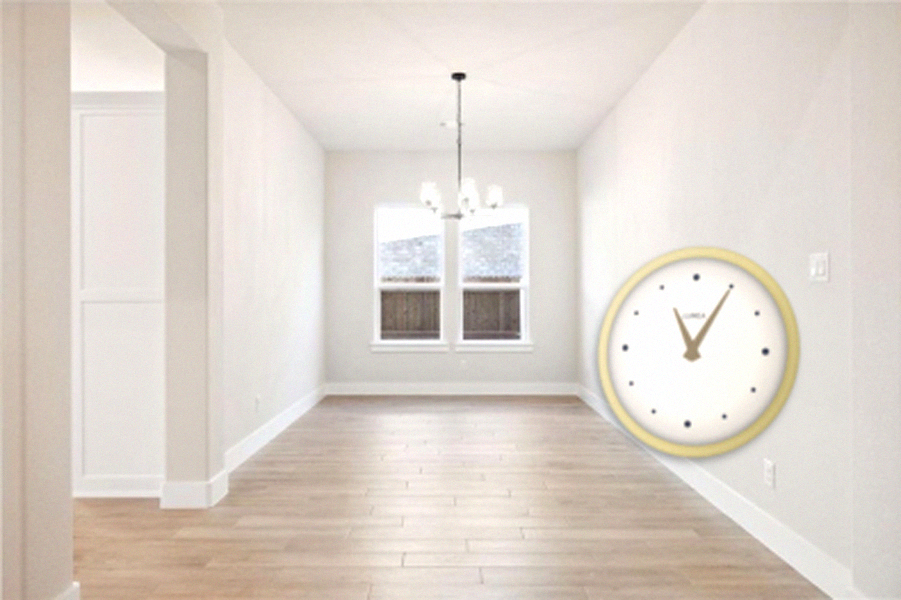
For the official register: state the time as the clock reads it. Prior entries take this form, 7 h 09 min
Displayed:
11 h 05 min
